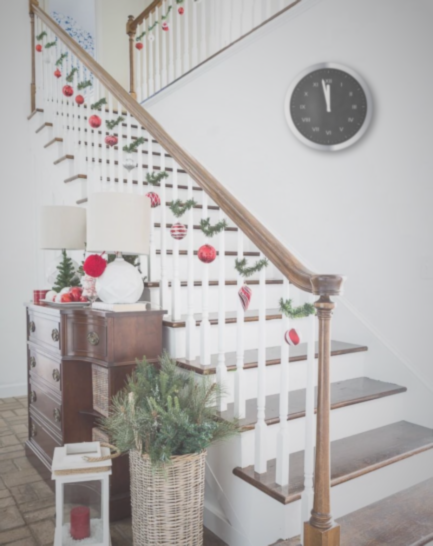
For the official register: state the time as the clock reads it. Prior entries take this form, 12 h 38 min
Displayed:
11 h 58 min
